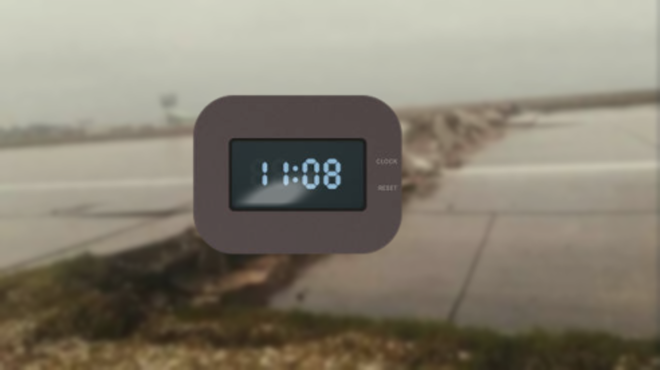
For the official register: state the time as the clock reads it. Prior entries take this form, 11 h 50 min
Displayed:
11 h 08 min
